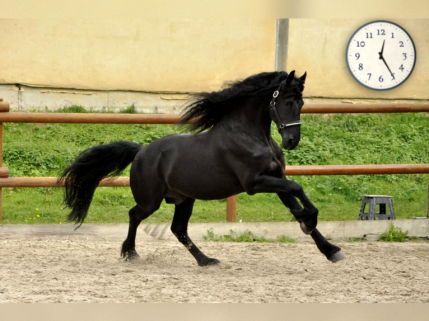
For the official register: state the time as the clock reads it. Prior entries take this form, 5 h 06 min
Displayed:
12 h 25 min
